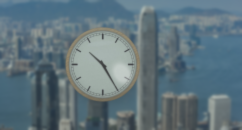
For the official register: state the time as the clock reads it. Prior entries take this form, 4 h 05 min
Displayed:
10 h 25 min
